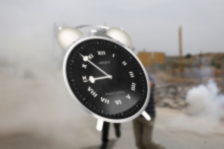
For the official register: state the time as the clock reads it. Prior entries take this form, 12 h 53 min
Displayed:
8 h 53 min
